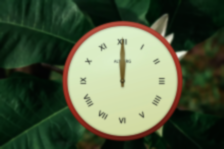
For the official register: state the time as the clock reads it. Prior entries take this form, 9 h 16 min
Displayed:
12 h 00 min
